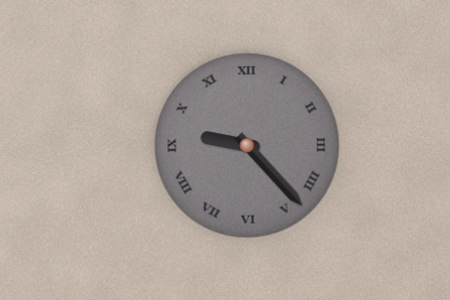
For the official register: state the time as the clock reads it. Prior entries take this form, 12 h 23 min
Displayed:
9 h 23 min
